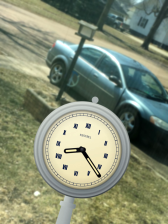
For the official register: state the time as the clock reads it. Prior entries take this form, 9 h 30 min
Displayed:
8 h 22 min
